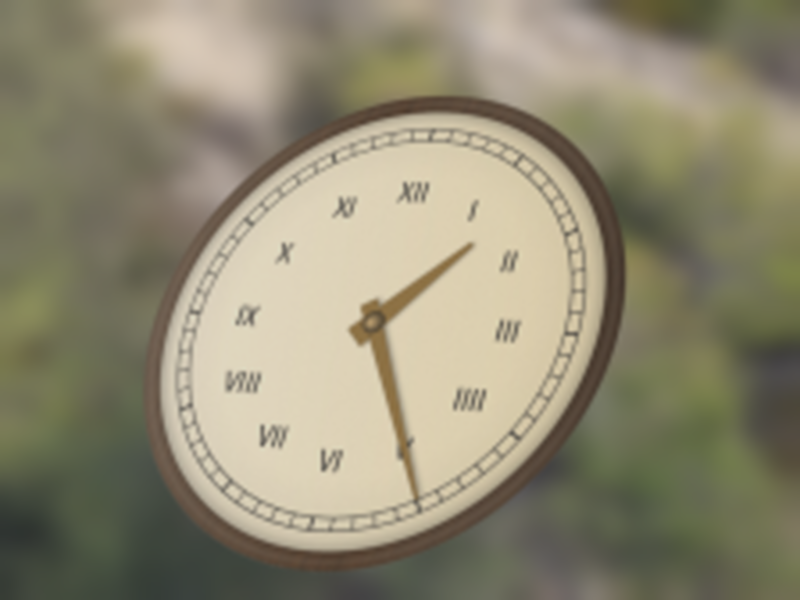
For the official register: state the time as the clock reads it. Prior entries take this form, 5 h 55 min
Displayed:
1 h 25 min
